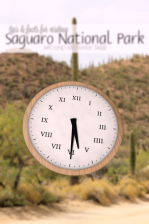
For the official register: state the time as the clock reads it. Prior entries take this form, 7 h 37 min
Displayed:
5 h 30 min
